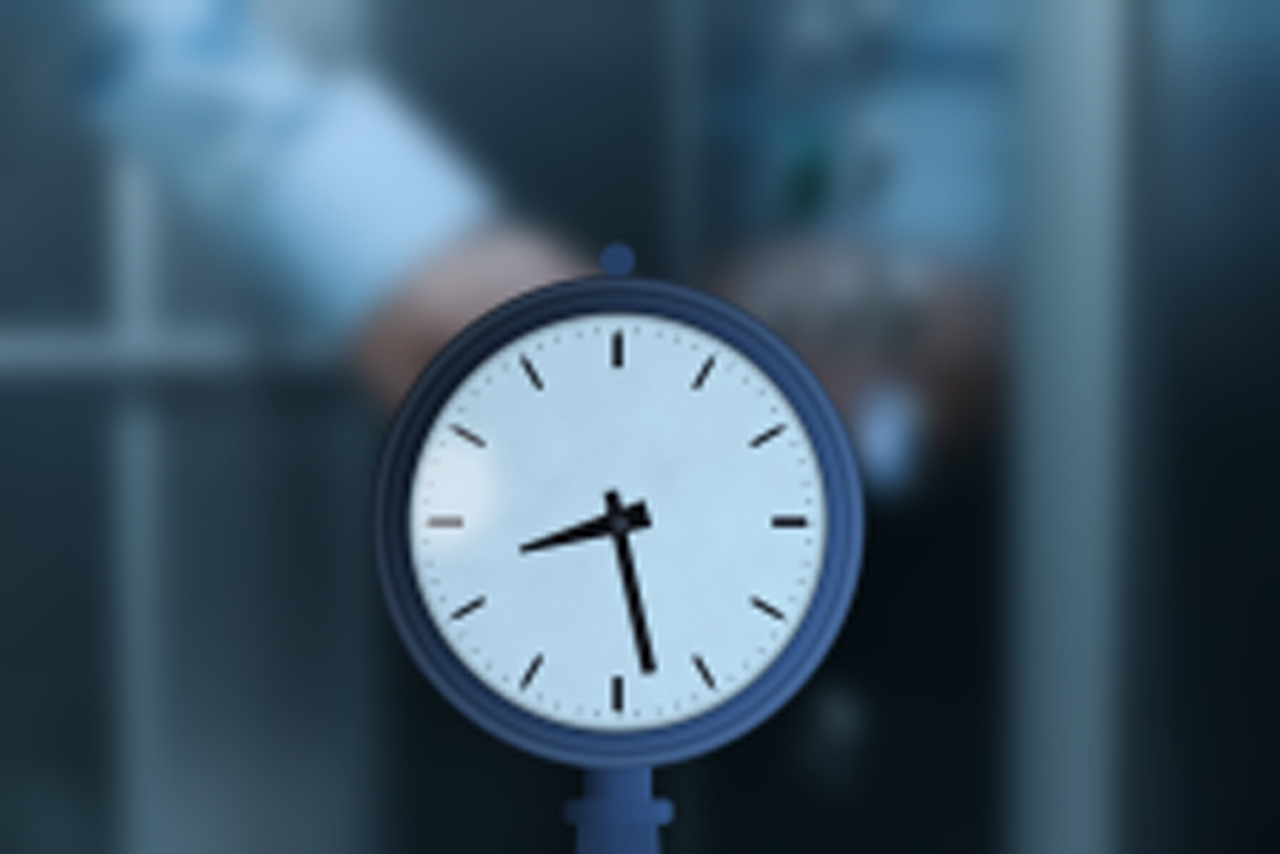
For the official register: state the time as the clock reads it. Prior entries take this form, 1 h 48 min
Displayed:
8 h 28 min
